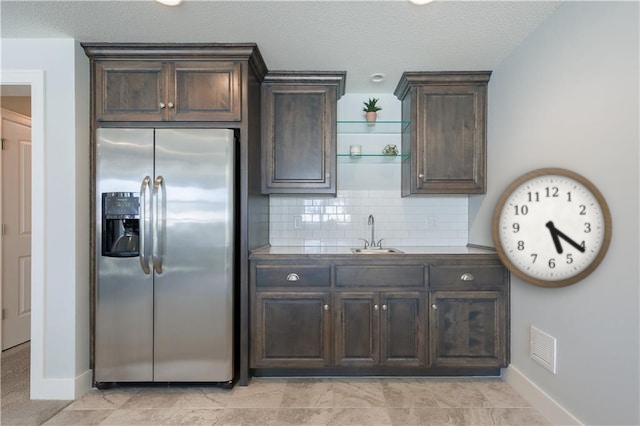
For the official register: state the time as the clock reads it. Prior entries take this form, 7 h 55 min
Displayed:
5 h 21 min
